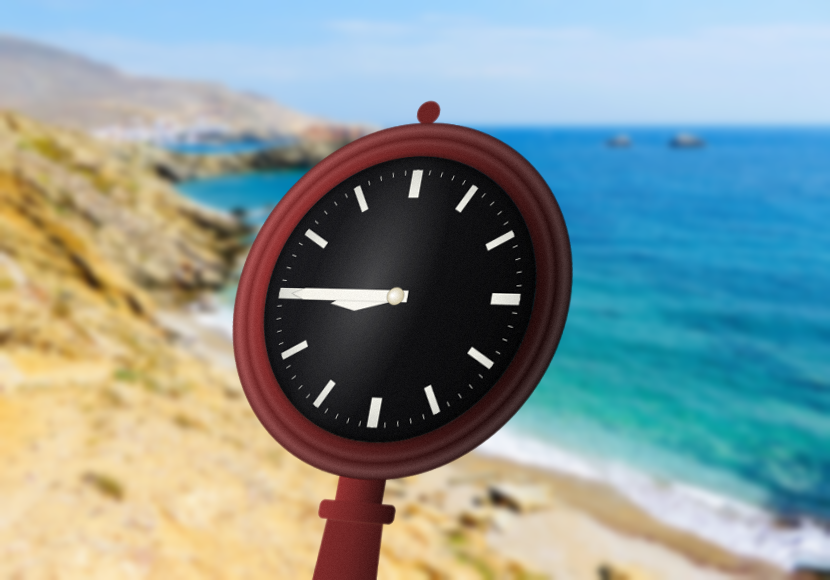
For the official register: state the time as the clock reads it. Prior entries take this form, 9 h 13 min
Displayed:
8 h 45 min
